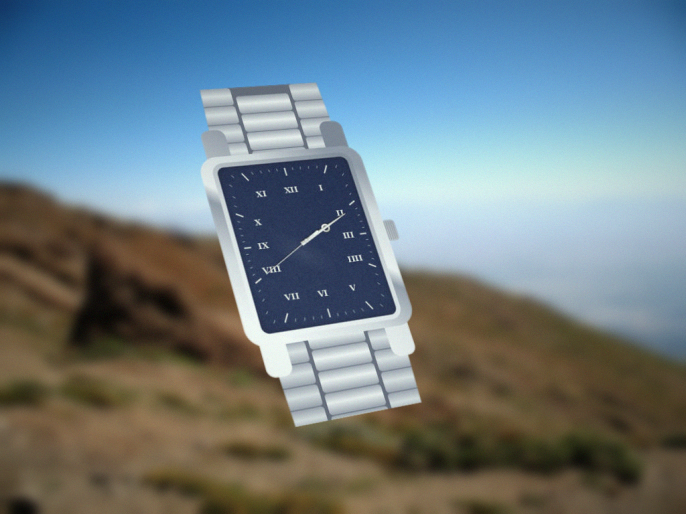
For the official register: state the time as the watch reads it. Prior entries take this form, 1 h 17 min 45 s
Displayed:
2 h 10 min 40 s
